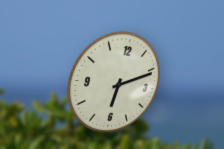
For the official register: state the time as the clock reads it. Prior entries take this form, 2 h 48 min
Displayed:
6 h 11 min
